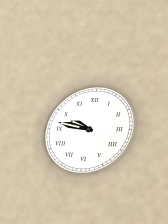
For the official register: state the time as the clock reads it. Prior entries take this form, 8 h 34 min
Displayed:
9 h 47 min
